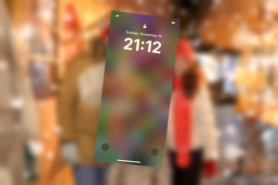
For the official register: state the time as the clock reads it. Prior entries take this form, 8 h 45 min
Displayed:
21 h 12 min
